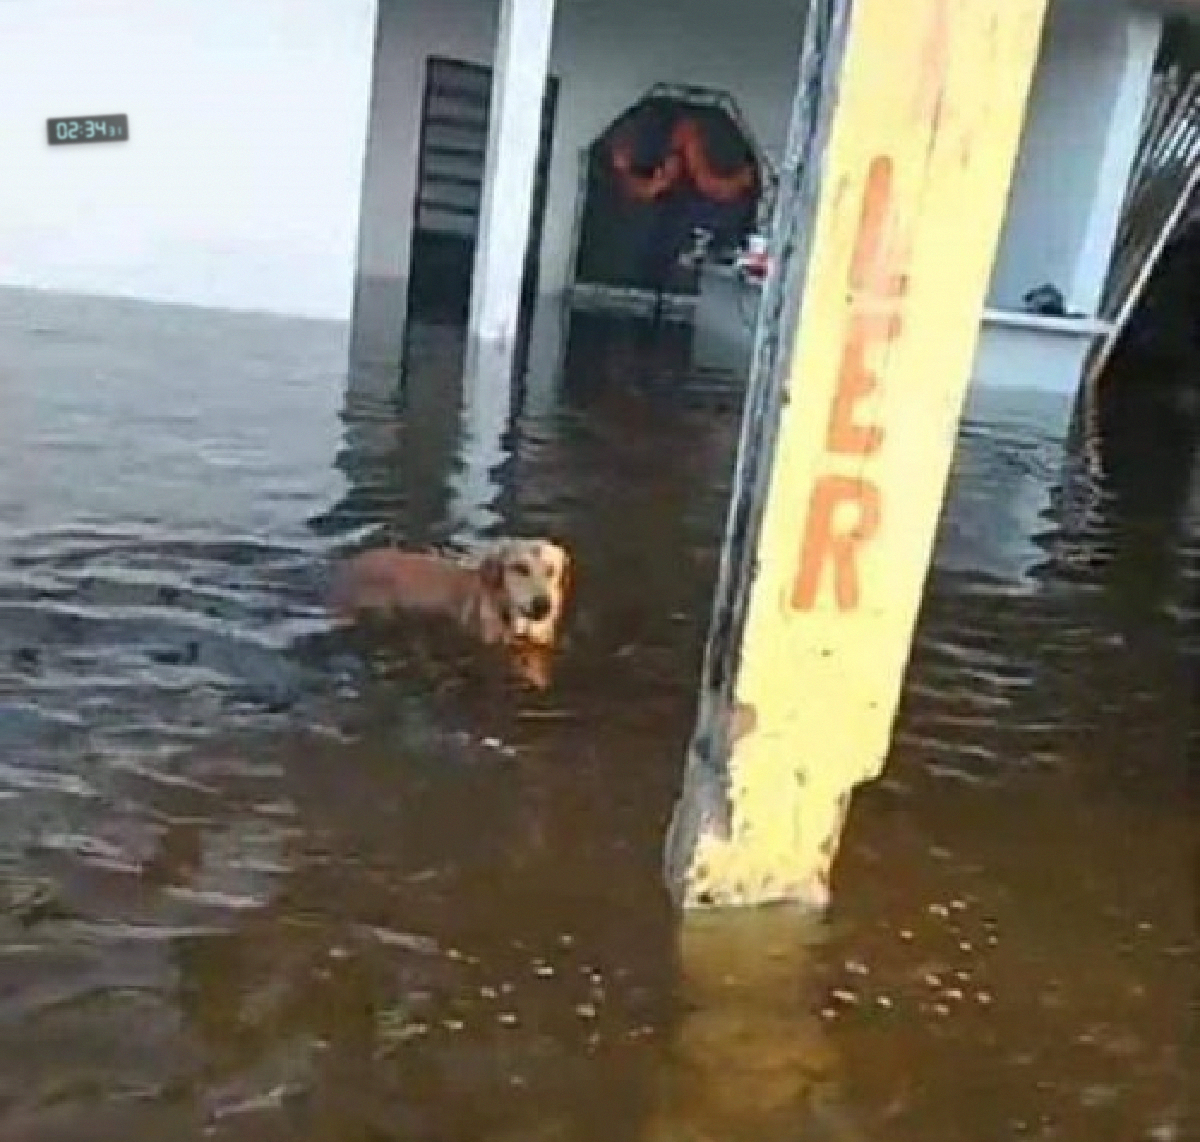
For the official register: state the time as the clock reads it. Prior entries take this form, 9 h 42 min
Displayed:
2 h 34 min
